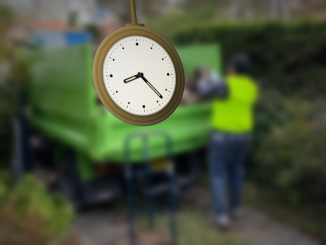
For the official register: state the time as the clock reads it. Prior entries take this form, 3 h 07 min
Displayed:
8 h 23 min
